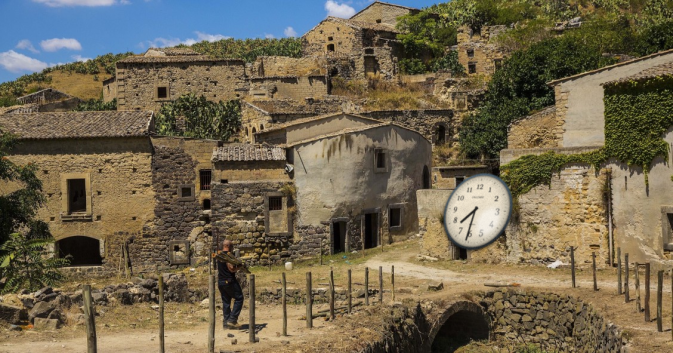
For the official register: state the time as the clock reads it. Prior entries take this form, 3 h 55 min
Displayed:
7 h 31 min
